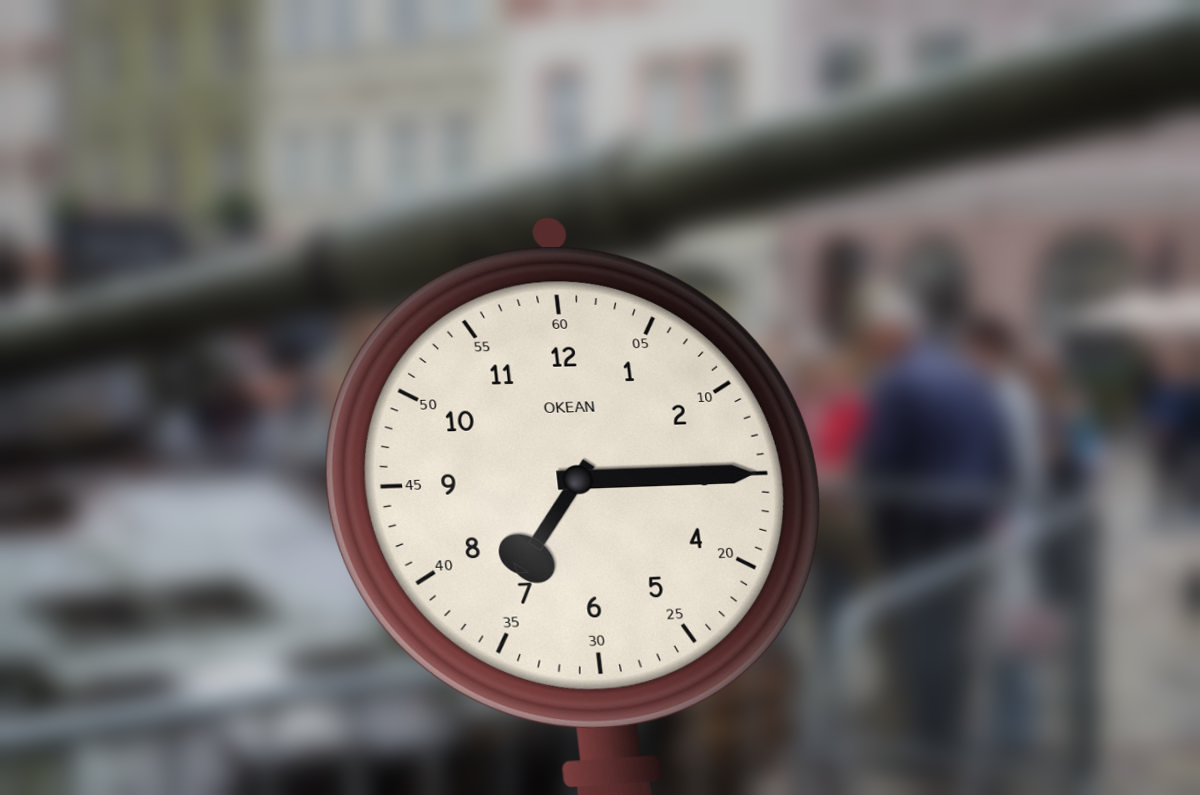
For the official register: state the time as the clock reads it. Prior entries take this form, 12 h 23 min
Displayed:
7 h 15 min
